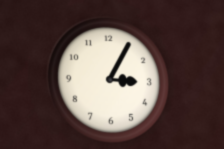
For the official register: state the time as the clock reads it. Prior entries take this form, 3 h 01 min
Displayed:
3 h 05 min
